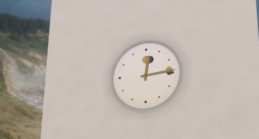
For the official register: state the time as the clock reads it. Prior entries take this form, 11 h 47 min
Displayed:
12 h 14 min
